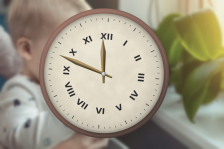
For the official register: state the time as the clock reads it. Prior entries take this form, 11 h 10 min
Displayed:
11 h 48 min
